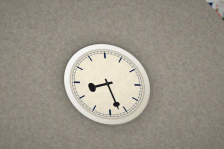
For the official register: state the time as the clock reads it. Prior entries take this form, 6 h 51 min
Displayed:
8 h 27 min
